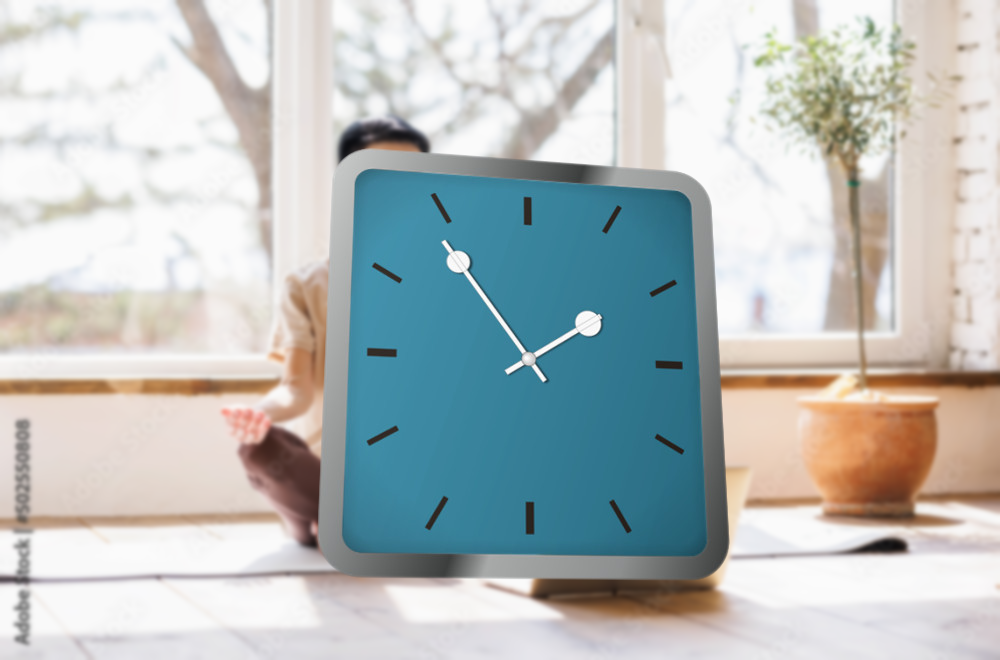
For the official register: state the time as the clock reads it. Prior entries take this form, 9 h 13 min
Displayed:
1 h 54 min
